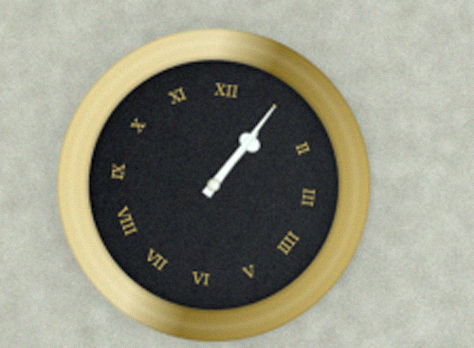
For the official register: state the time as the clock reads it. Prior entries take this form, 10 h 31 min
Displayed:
1 h 05 min
